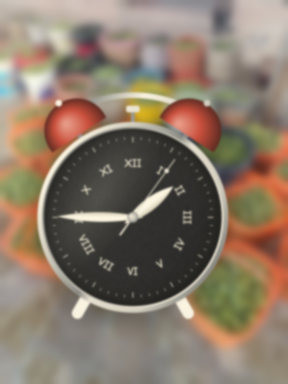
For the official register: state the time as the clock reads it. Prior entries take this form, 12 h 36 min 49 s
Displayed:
1 h 45 min 06 s
